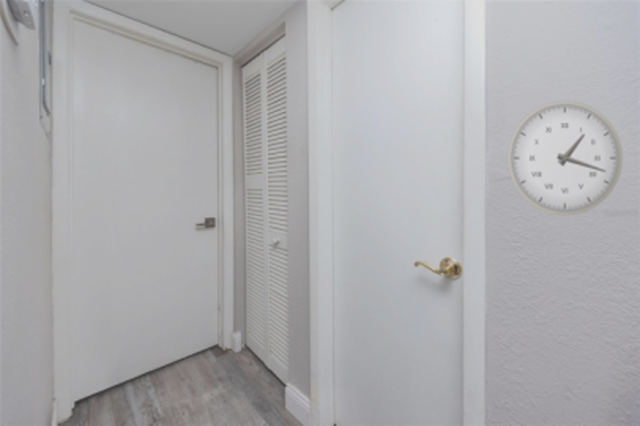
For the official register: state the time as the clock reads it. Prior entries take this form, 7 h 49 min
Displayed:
1 h 18 min
